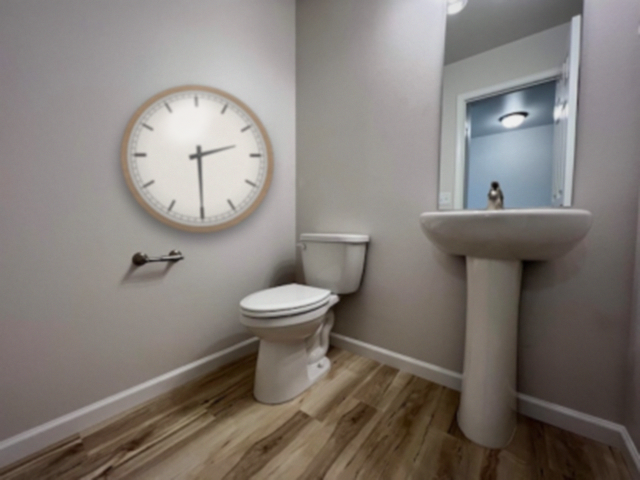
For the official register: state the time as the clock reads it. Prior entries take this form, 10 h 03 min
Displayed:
2 h 30 min
